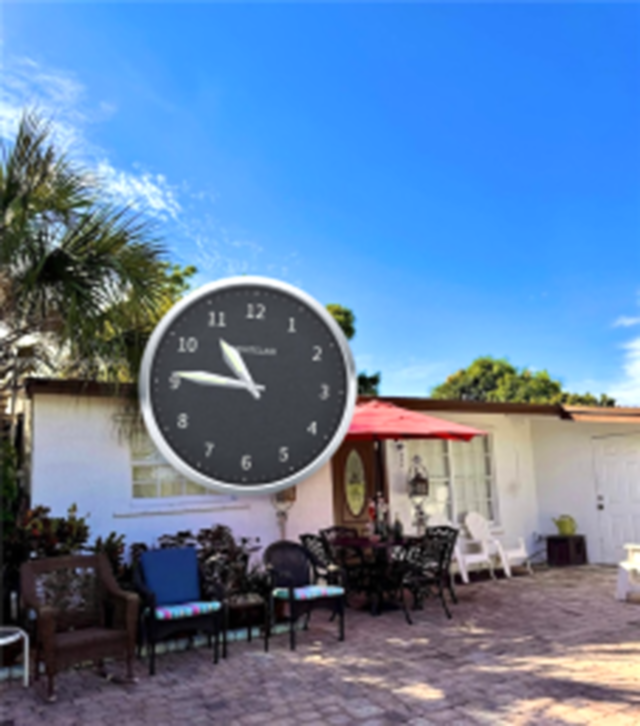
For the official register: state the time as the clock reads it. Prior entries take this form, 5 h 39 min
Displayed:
10 h 46 min
